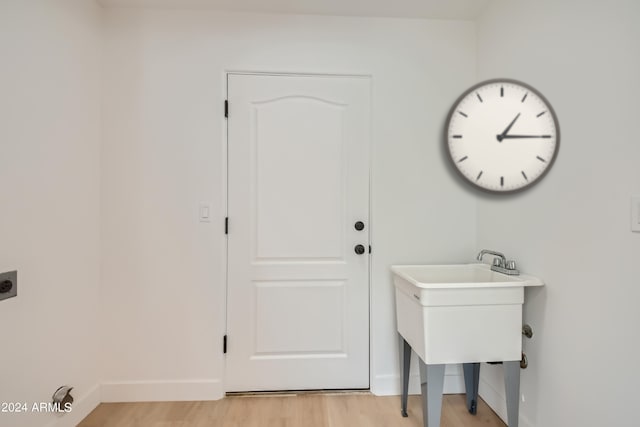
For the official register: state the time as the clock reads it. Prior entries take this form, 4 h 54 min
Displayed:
1 h 15 min
